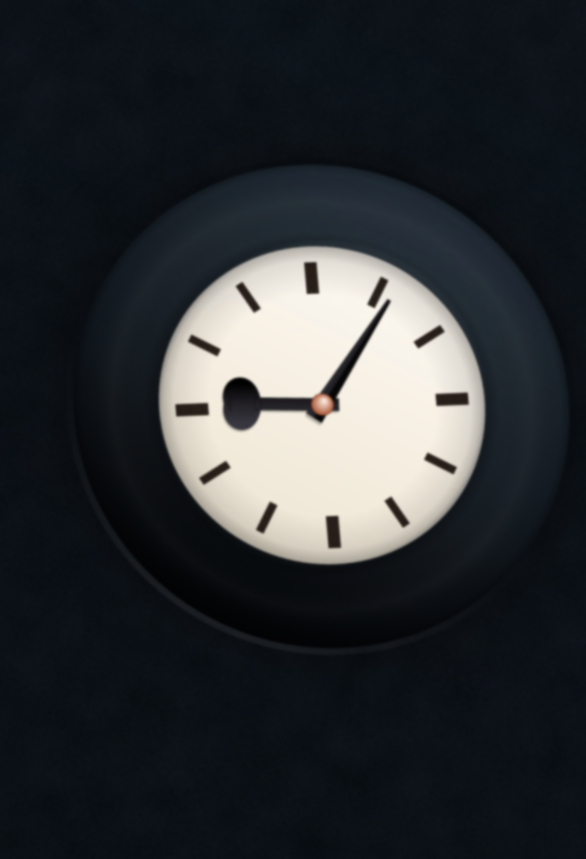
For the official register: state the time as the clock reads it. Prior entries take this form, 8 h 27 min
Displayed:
9 h 06 min
